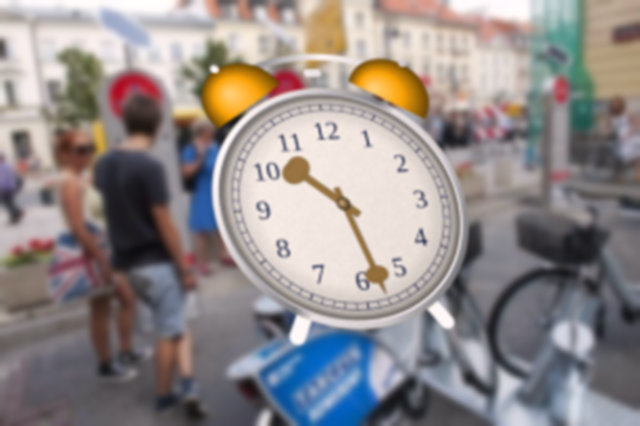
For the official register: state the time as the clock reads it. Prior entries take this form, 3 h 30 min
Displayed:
10 h 28 min
